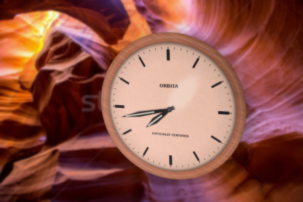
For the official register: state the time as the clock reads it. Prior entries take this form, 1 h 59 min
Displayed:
7 h 43 min
